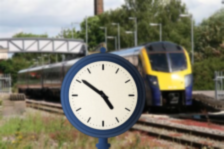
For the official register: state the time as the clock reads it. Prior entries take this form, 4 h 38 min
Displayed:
4 h 51 min
